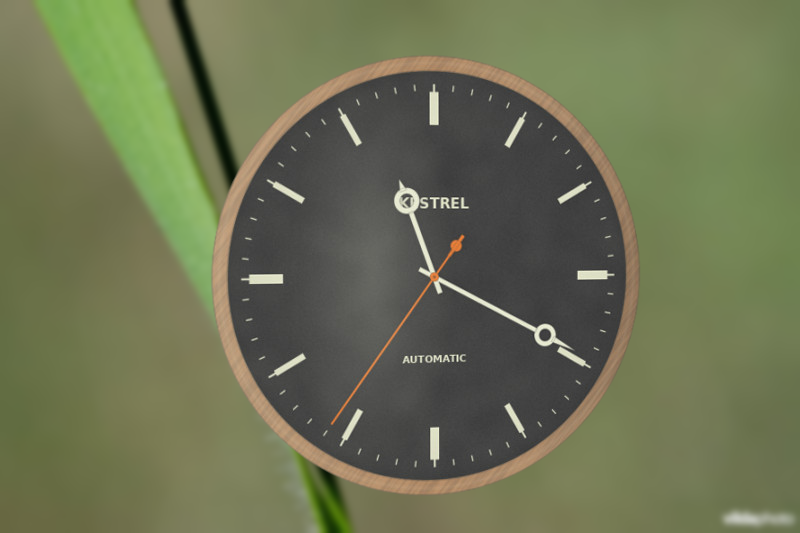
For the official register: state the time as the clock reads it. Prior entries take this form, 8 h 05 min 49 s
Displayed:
11 h 19 min 36 s
